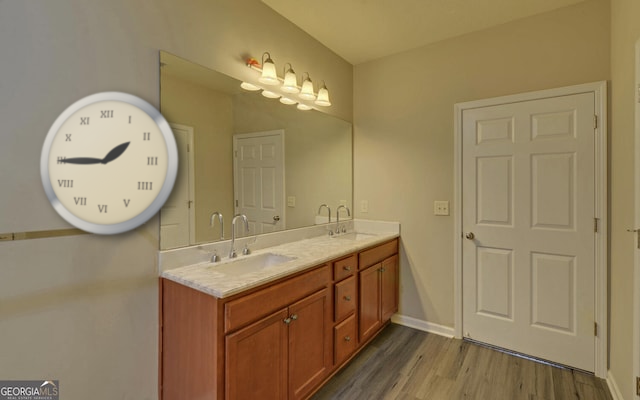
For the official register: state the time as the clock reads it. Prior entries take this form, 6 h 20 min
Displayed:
1 h 45 min
